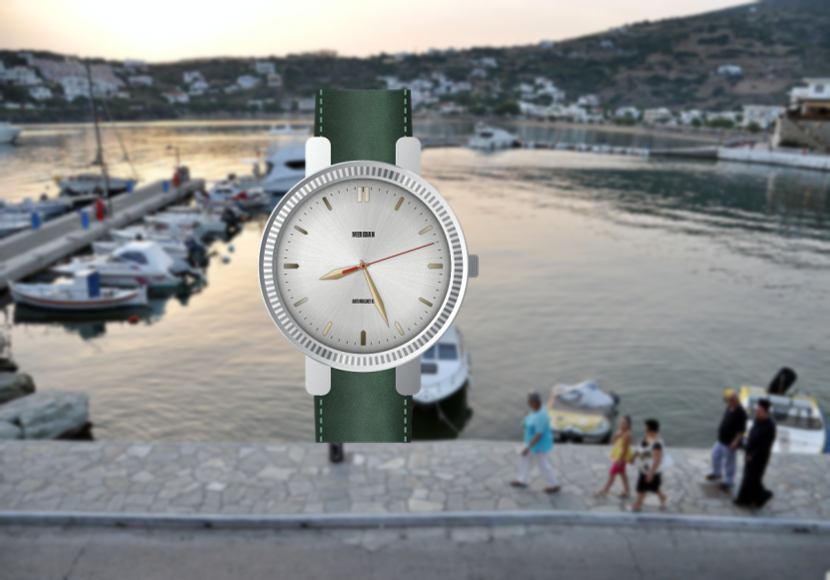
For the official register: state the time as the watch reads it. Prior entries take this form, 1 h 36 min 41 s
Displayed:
8 h 26 min 12 s
